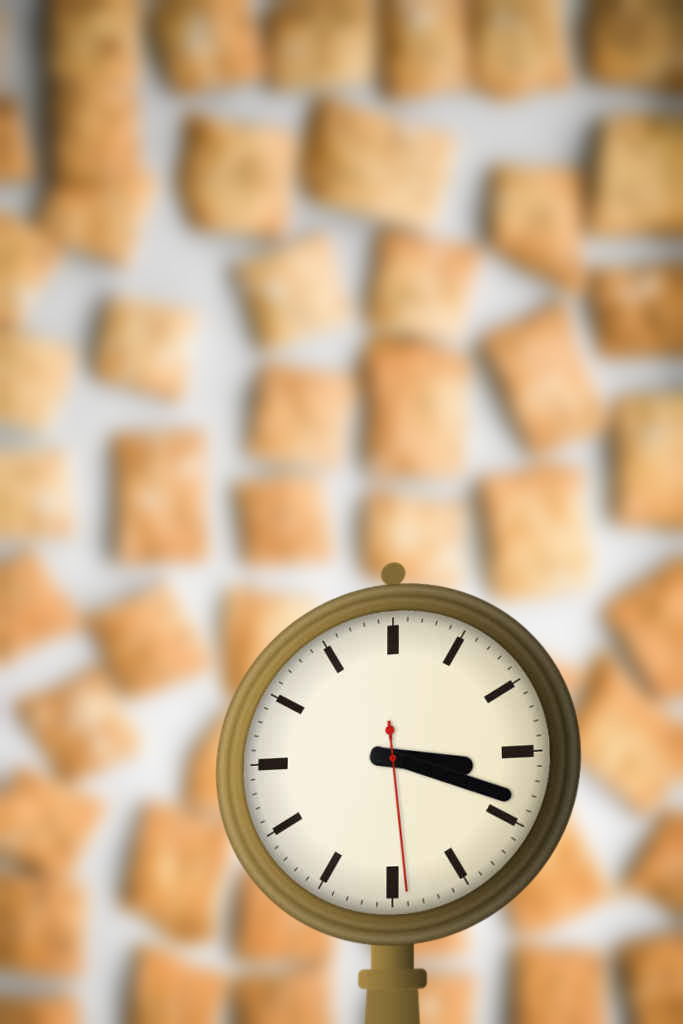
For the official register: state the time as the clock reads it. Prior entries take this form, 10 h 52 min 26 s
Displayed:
3 h 18 min 29 s
